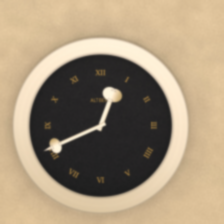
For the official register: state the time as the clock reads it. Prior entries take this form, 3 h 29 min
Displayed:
12 h 41 min
